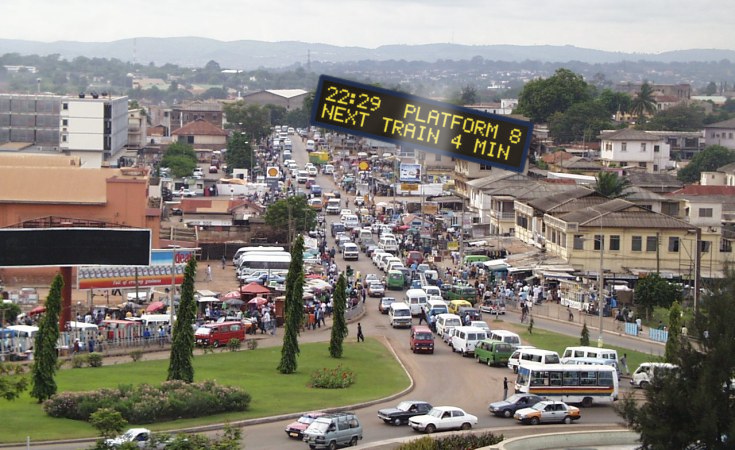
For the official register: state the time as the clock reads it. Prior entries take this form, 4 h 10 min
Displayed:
22 h 29 min
